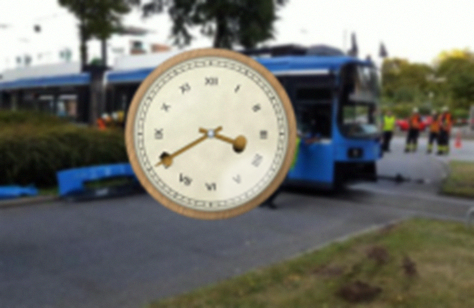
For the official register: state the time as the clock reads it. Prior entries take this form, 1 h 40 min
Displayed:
3 h 40 min
